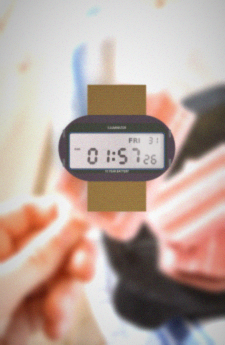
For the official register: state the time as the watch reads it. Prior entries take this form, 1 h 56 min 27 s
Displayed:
1 h 57 min 26 s
